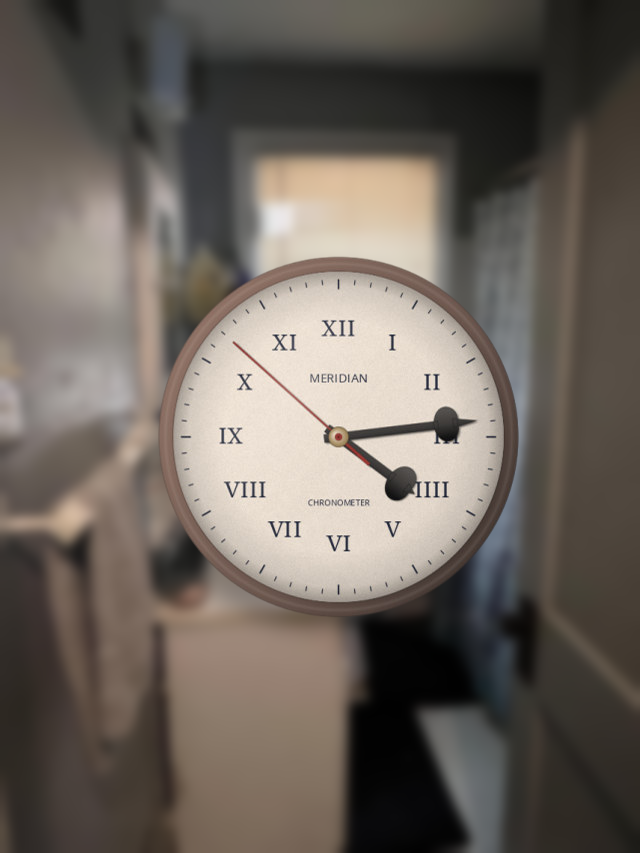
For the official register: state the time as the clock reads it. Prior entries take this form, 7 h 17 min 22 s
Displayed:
4 h 13 min 52 s
